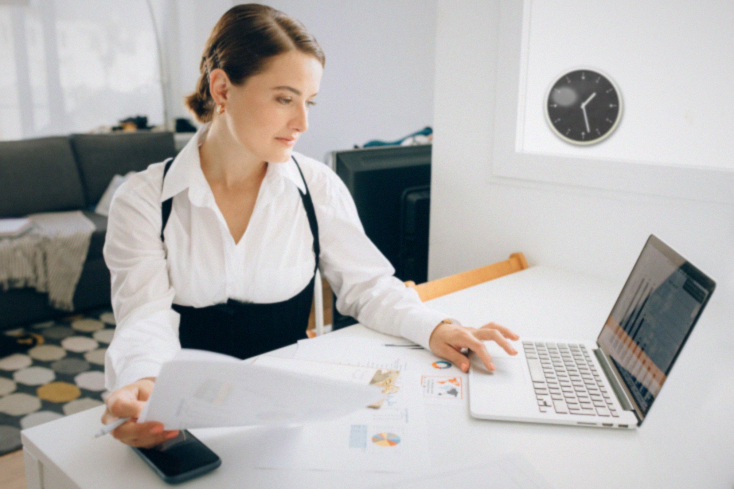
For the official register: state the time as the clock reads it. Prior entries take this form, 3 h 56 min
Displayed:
1 h 28 min
